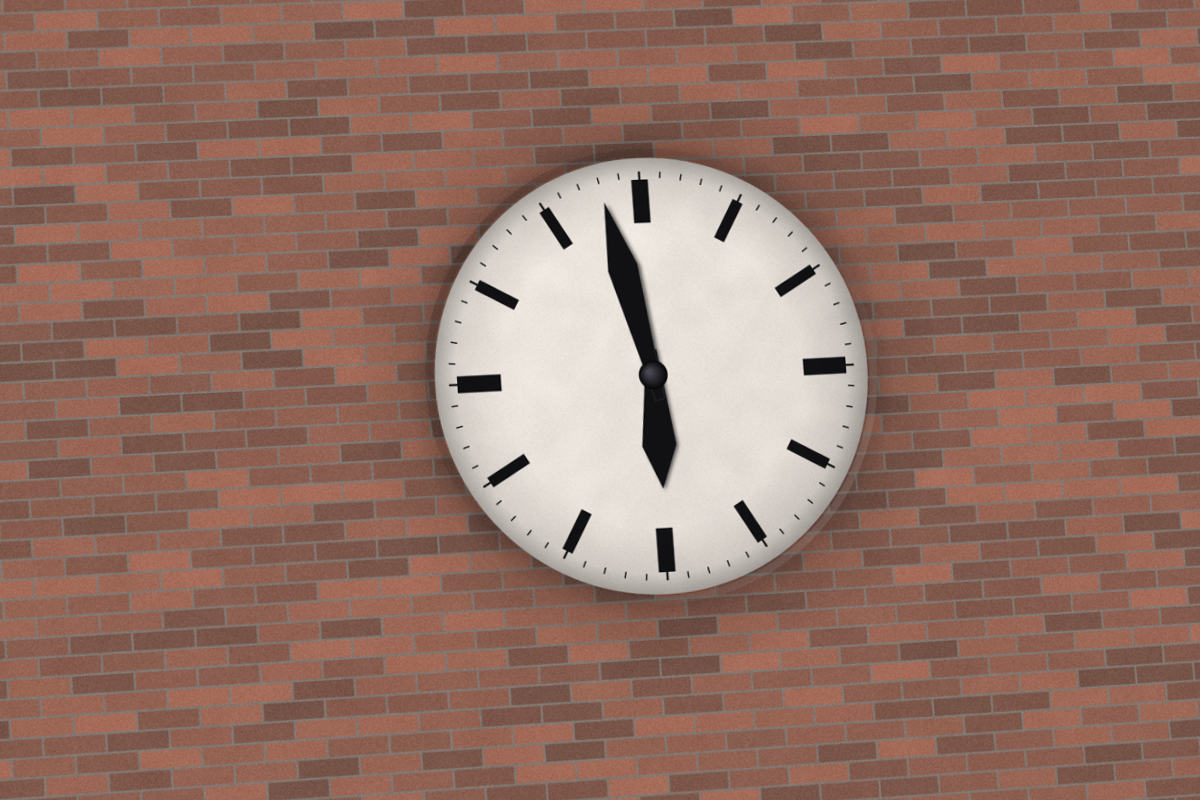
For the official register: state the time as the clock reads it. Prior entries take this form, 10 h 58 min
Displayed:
5 h 58 min
